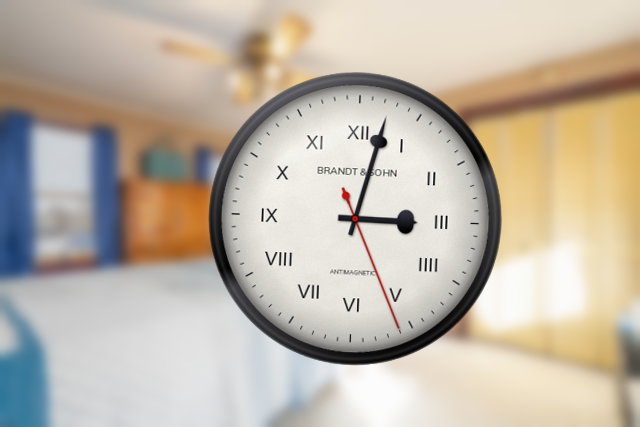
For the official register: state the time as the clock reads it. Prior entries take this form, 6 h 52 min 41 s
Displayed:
3 h 02 min 26 s
